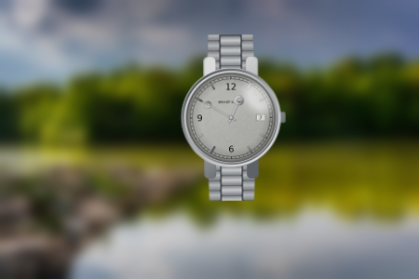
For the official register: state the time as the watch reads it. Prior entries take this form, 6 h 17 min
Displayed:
12 h 50 min
